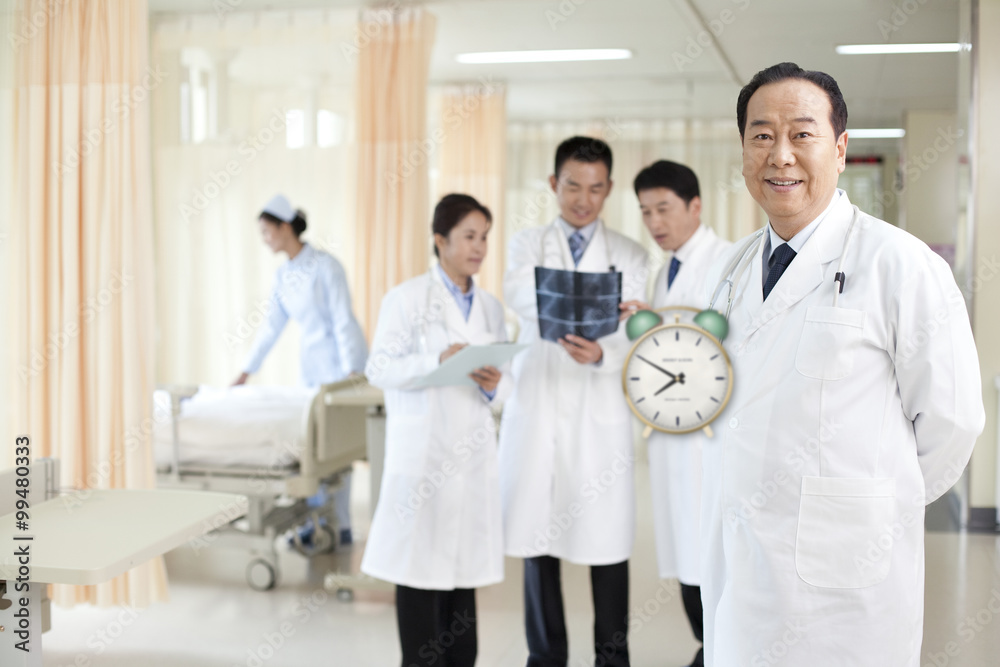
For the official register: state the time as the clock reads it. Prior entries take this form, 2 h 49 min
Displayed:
7 h 50 min
